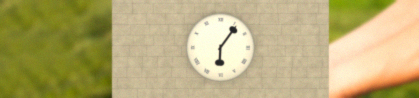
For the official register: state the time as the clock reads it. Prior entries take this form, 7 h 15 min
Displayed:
6 h 06 min
